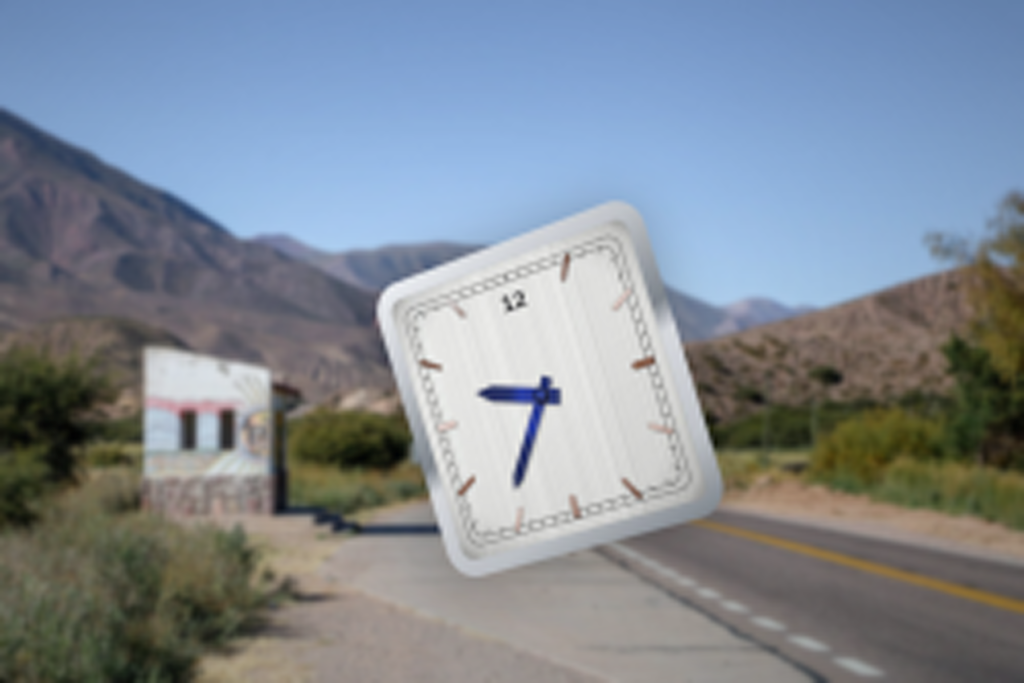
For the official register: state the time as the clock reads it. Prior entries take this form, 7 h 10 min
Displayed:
9 h 36 min
